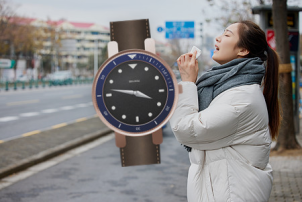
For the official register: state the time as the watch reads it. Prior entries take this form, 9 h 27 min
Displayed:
3 h 47 min
